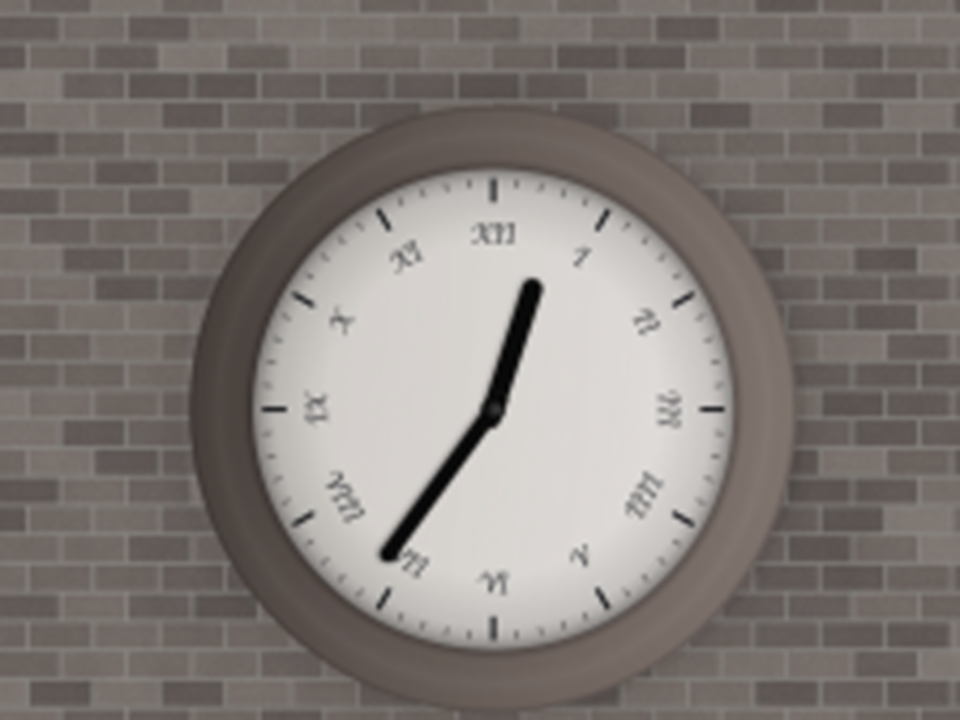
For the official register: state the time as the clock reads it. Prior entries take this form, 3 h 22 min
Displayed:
12 h 36 min
